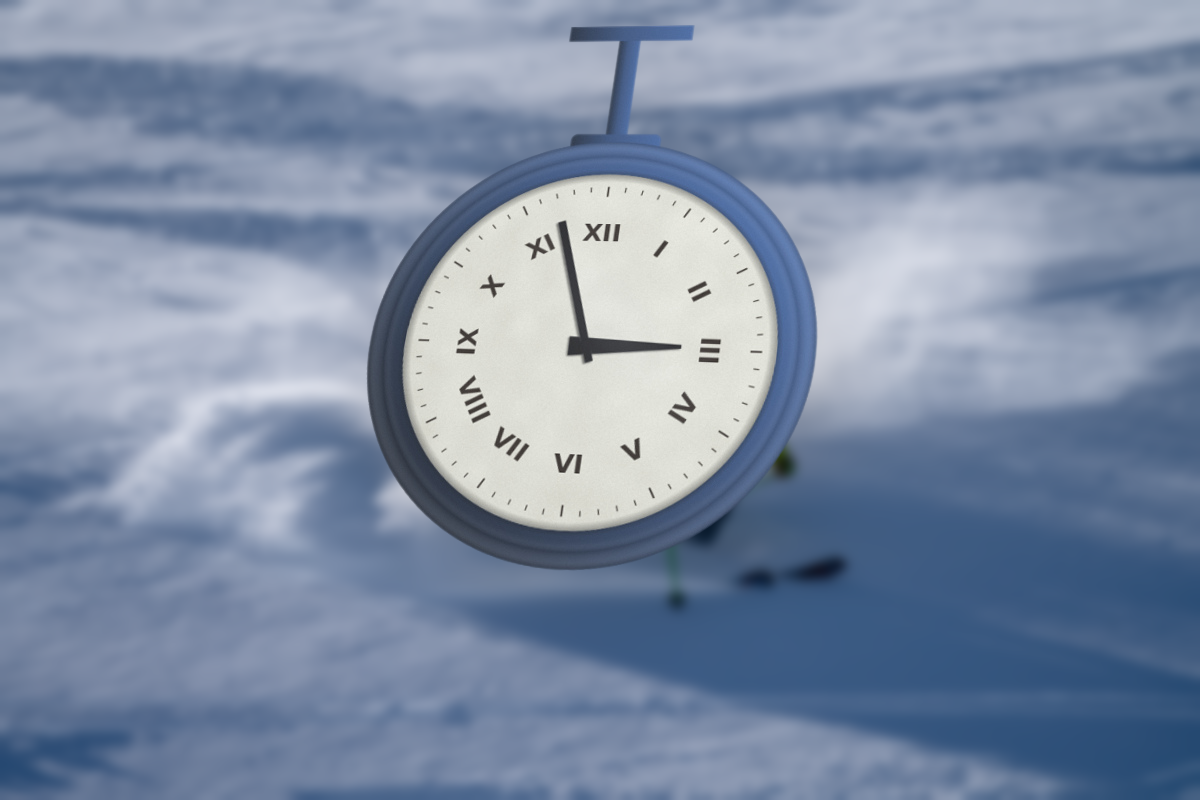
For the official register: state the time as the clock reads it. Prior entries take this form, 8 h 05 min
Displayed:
2 h 57 min
